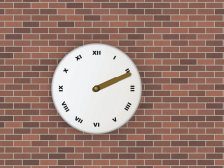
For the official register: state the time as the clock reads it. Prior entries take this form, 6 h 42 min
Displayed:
2 h 11 min
